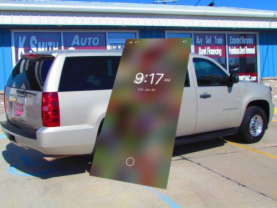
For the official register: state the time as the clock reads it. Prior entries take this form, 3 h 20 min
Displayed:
9 h 17 min
